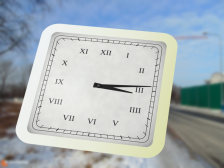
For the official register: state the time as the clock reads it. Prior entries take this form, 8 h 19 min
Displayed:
3 h 14 min
